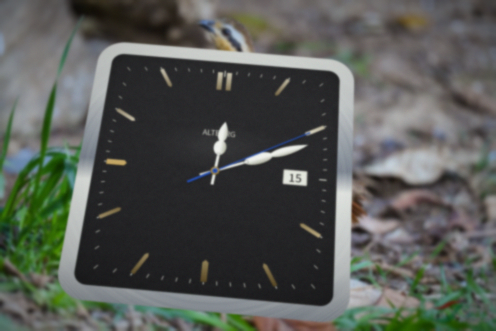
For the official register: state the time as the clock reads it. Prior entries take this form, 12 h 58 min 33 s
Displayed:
12 h 11 min 10 s
